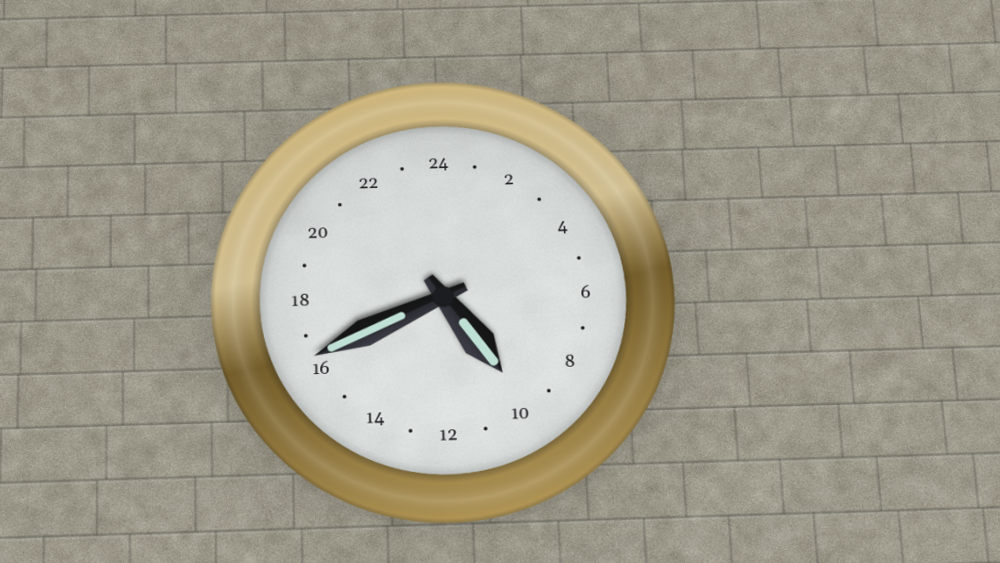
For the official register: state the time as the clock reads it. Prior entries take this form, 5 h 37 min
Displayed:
9 h 41 min
